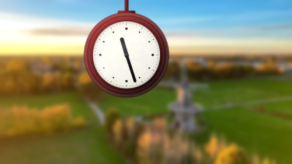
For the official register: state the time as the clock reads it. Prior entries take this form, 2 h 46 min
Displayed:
11 h 27 min
